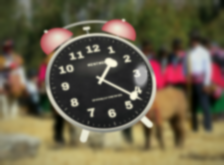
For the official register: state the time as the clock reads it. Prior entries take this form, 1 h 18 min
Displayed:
1 h 22 min
